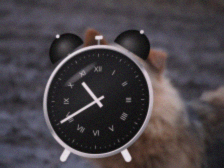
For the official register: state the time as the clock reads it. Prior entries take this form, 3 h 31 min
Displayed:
10 h 40 min
